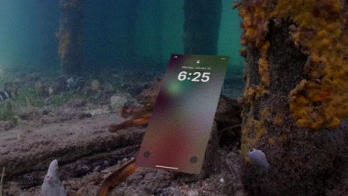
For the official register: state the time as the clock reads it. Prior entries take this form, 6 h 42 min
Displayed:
6 h 25 min
